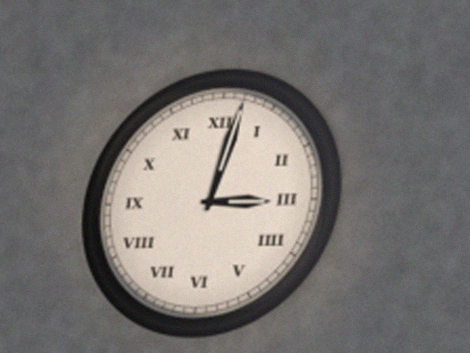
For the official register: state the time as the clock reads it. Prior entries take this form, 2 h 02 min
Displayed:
3 h 02 min
